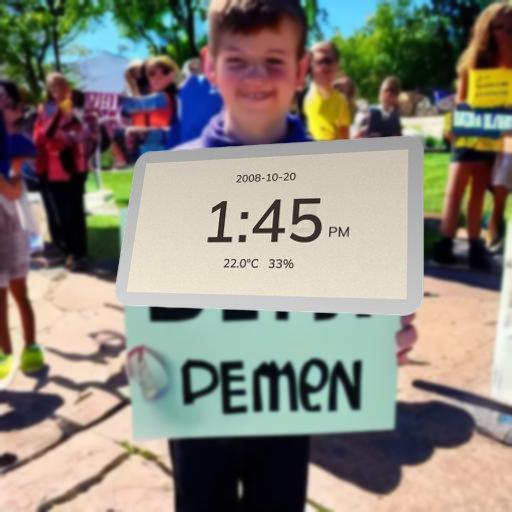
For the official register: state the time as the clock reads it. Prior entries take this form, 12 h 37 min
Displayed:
1 h 45 min
